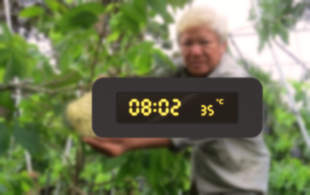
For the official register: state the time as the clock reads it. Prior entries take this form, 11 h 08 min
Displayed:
8 h 02 min
